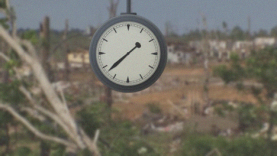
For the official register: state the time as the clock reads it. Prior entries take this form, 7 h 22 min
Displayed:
1 h 38 min
